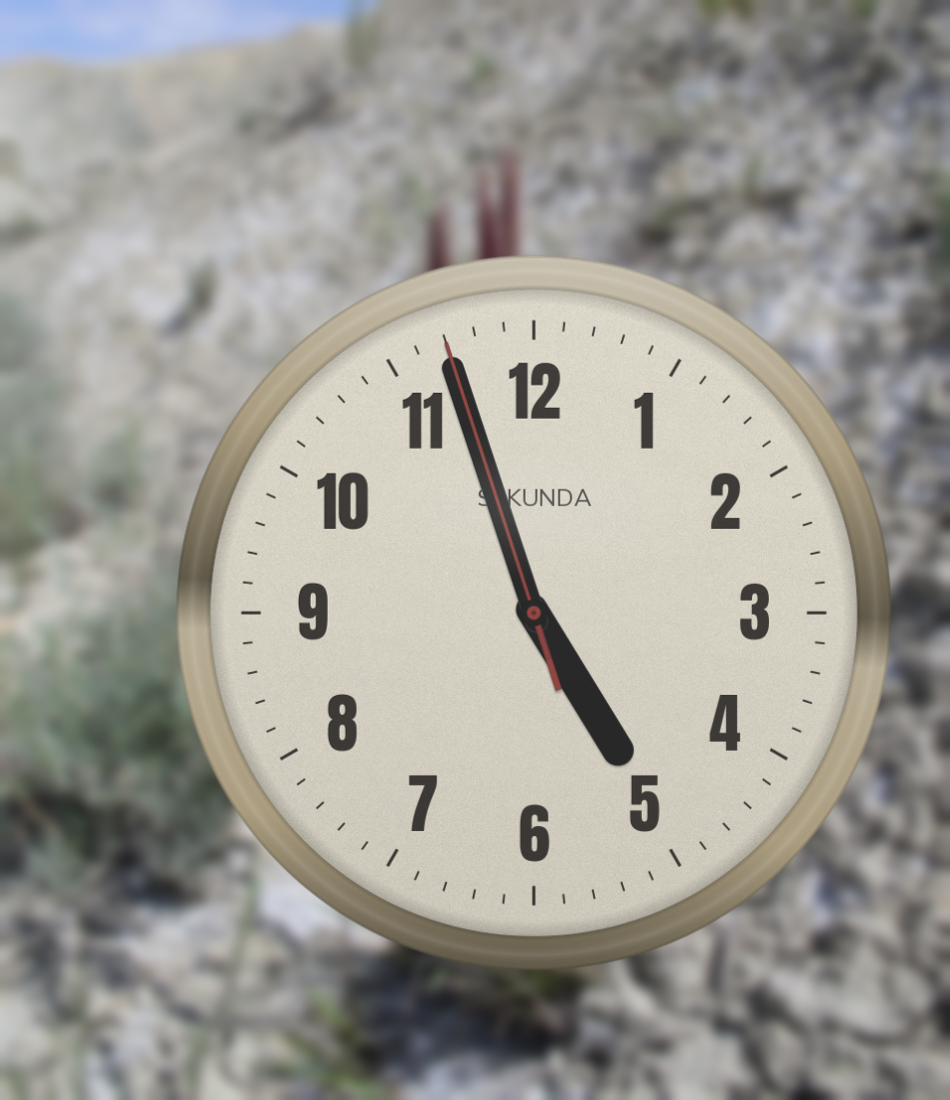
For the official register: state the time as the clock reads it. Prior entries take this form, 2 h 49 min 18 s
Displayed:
4 h 56 min 57 s
